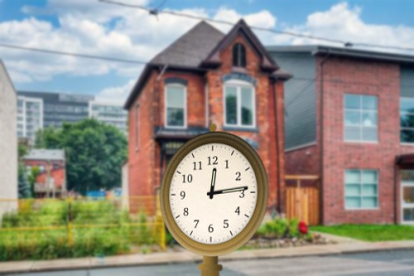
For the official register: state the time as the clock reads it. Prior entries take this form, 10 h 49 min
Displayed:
12 h 14 min
